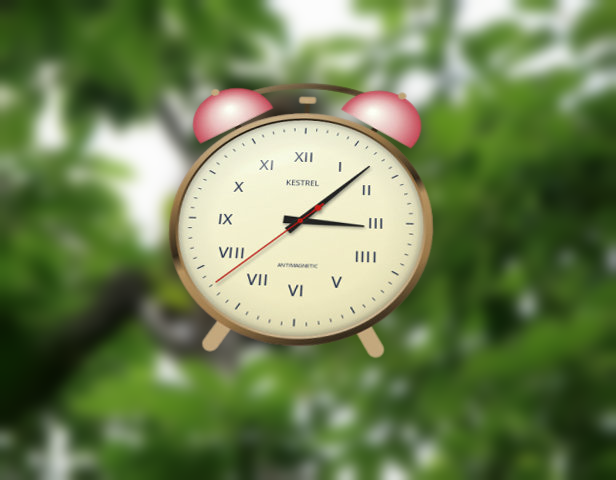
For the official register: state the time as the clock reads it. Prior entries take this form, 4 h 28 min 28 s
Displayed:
3 h 07 min 38 s
